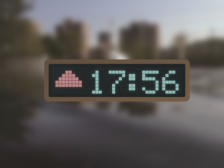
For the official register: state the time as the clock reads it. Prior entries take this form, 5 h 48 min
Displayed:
17 h 56 min
